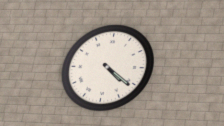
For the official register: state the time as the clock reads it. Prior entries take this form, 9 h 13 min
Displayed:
4 h 21 min
